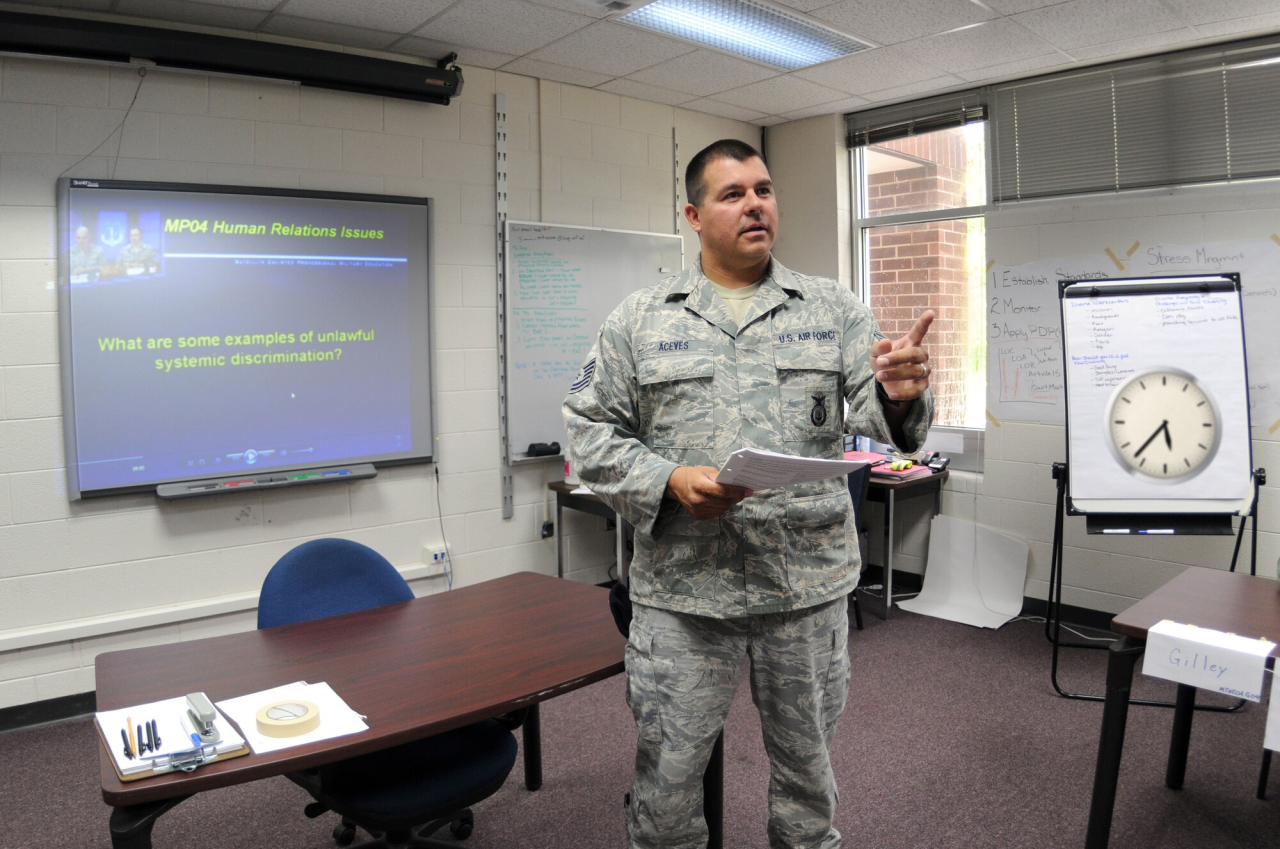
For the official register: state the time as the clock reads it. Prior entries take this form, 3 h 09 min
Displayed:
5 h 37 min
